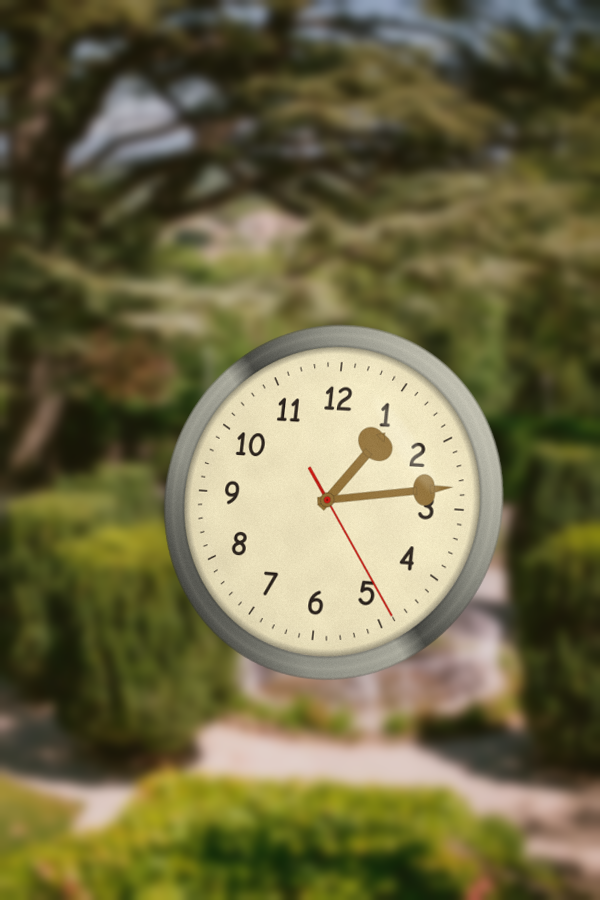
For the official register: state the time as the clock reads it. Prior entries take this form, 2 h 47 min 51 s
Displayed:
1 h 13 min 24 s
